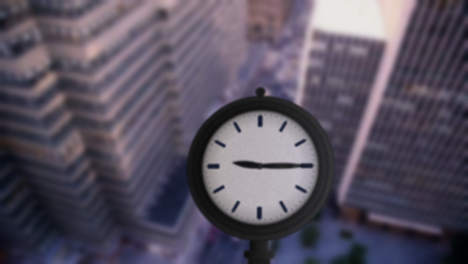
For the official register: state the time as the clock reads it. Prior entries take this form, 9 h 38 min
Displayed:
9 h 15 min
